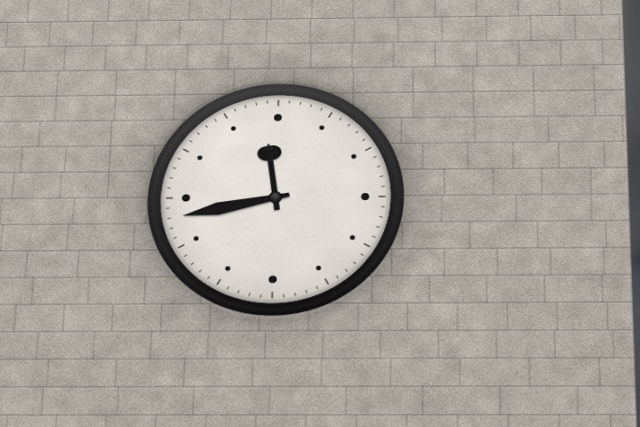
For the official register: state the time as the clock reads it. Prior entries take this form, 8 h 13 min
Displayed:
11 h 43 min
